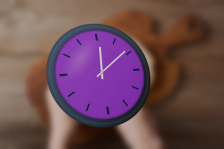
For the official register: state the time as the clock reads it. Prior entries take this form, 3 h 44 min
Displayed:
12 h 09 min
